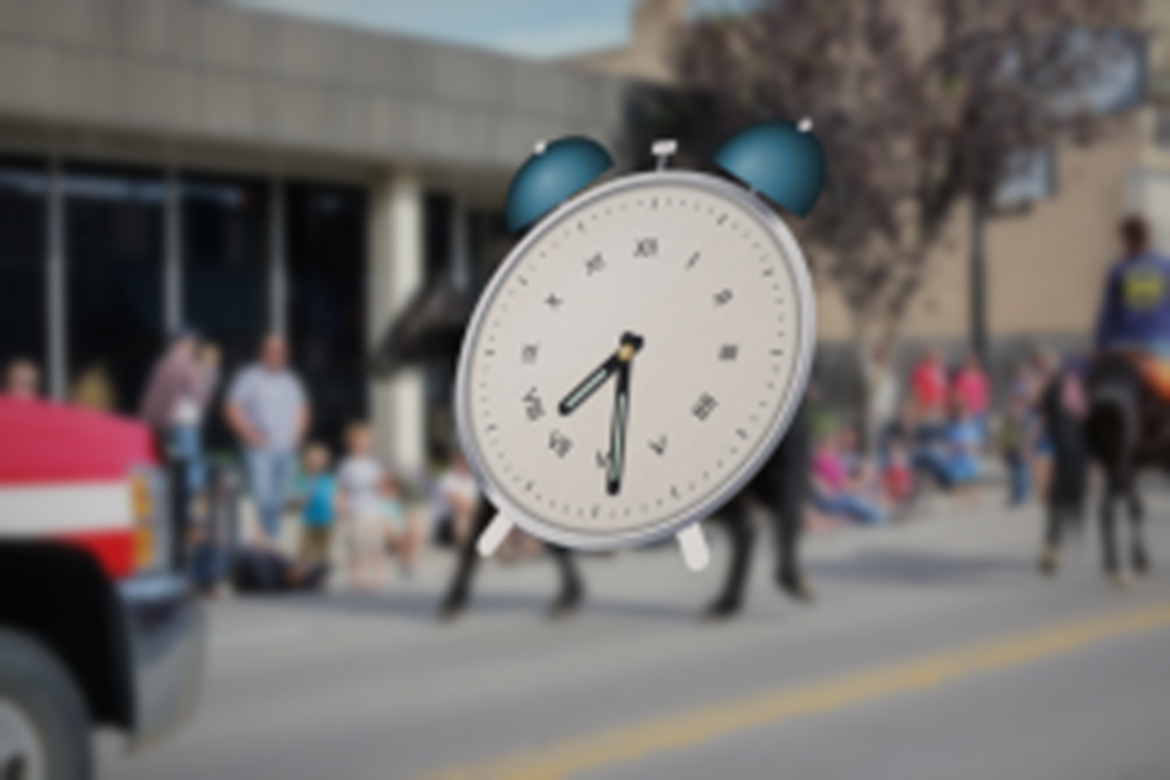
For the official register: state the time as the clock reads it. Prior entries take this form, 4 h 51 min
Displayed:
7 h 29 min
